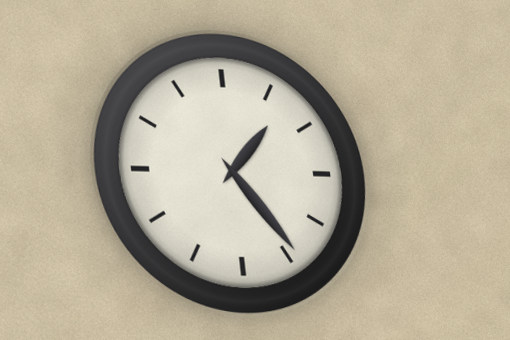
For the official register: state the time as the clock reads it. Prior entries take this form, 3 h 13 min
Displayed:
1 h 24 min
